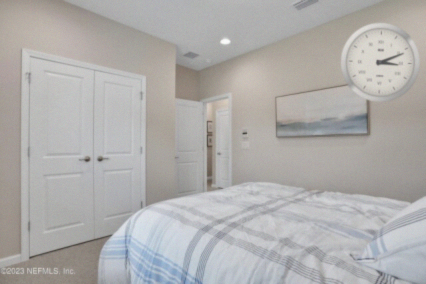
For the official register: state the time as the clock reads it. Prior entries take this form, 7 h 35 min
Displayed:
3 h 11 min
